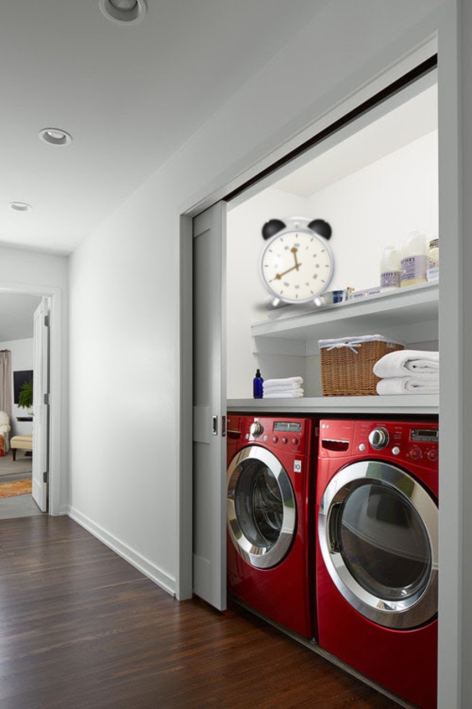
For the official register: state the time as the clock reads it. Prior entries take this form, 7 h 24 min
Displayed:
11 h 40 min
